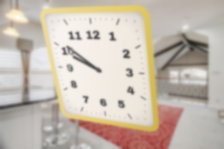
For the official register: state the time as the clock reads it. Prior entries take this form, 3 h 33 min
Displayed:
9 h 51 min
